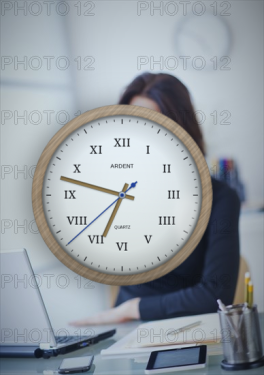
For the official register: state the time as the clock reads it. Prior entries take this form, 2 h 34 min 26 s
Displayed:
6 h 47 min 38 s
